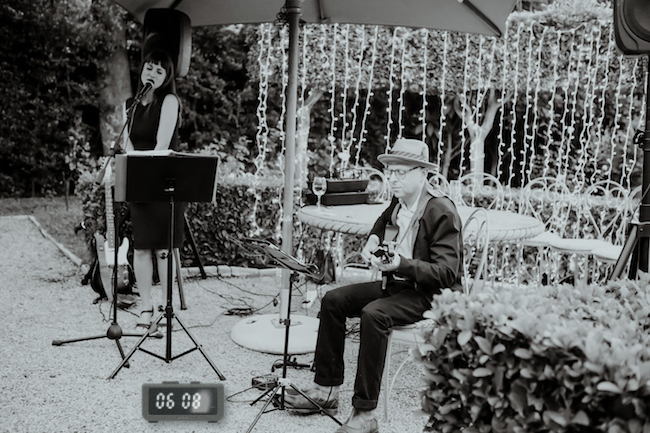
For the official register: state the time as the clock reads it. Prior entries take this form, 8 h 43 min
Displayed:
6 h 08 min
